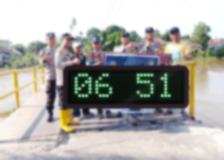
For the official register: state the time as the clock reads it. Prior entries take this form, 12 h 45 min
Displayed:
6 h 51 min
